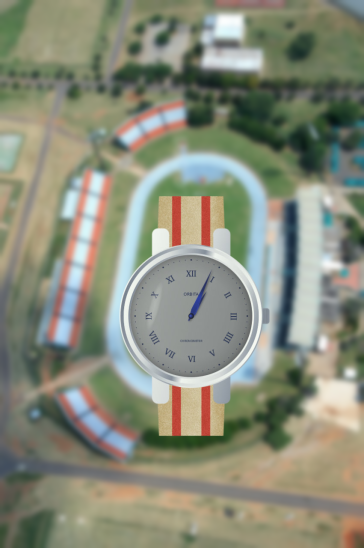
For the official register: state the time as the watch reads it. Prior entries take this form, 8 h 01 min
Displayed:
1 h 04 min
